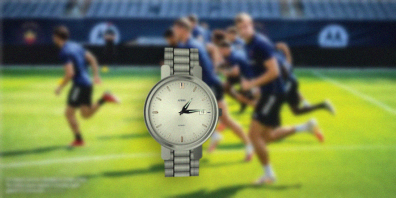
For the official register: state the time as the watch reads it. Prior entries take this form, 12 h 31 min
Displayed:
1 h 14 min
